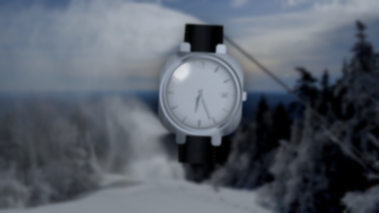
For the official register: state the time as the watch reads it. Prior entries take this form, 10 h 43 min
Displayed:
6 h 26 min
